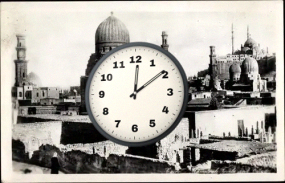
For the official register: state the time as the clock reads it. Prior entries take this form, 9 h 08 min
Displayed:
12 h 09 min
